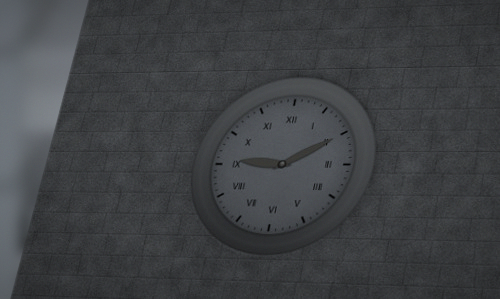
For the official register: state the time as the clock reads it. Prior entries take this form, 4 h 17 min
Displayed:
9 h 10 min
